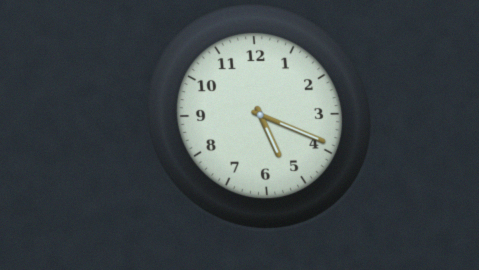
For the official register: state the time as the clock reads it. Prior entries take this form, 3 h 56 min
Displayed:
5 h 19 min
